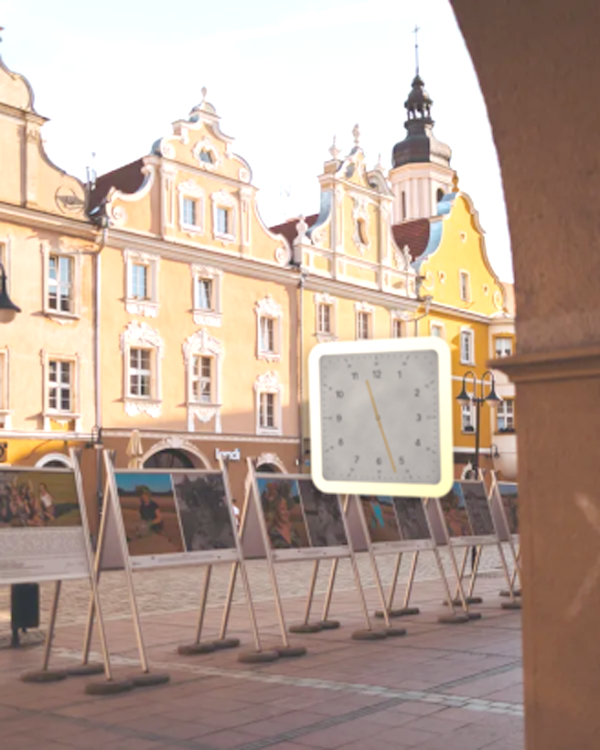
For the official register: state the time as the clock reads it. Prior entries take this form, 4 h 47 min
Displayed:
11 h 27 min
